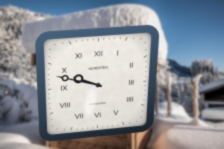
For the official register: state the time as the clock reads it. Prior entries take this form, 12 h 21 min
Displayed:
9 h 48 min
